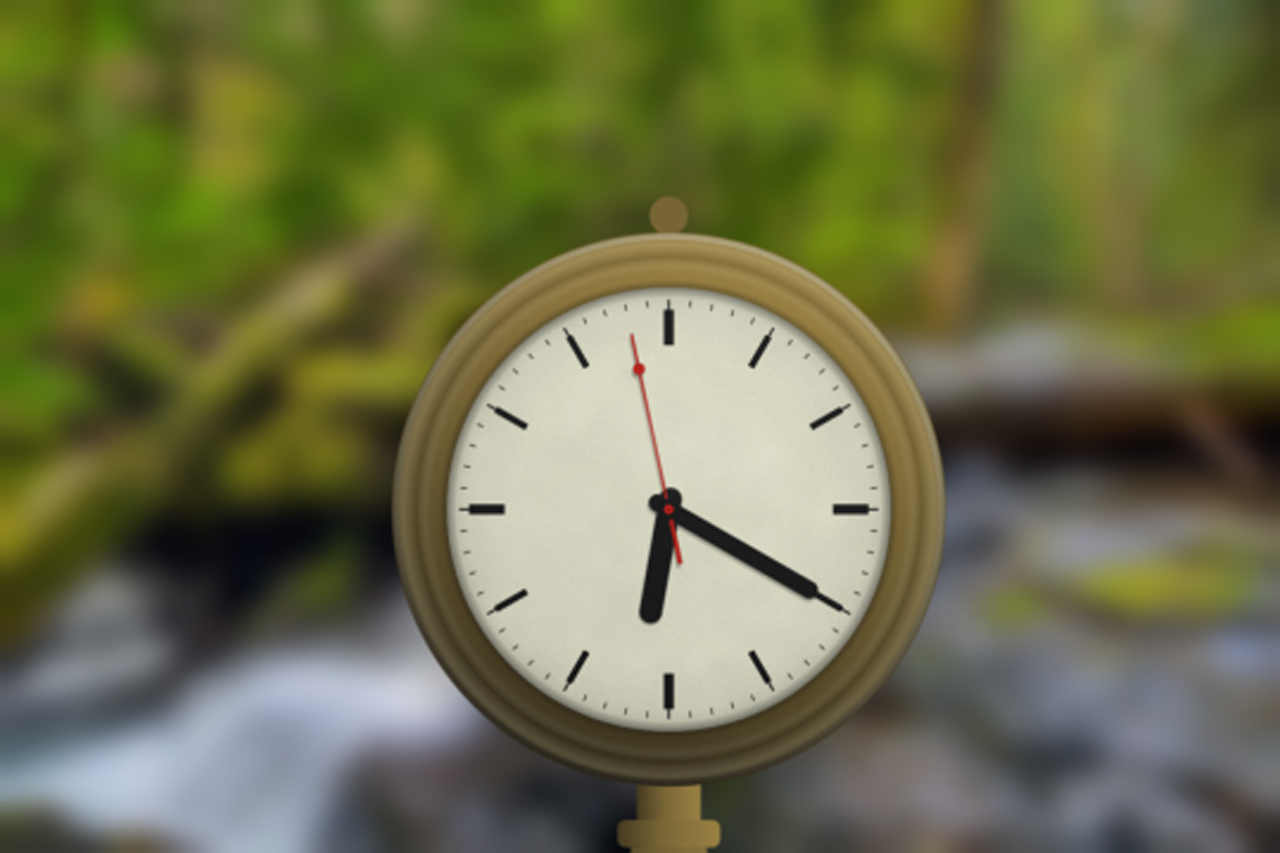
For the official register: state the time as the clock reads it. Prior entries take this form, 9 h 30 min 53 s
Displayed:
6 h 19 min 58 s
